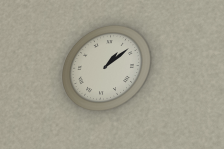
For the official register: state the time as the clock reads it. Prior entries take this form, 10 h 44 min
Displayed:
1 h 08 min
